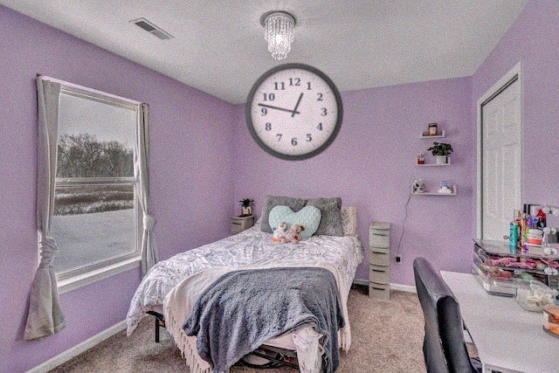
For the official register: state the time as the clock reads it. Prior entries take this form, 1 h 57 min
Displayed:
12 h 47 min
